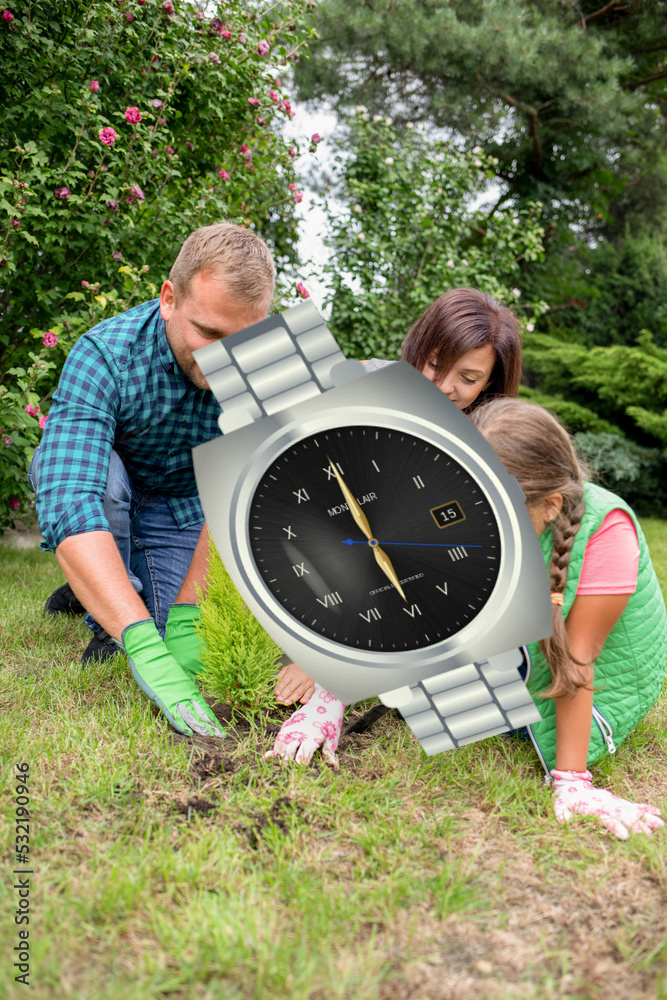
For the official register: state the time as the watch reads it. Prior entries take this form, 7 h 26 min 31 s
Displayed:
6 h 00 min 19 s
